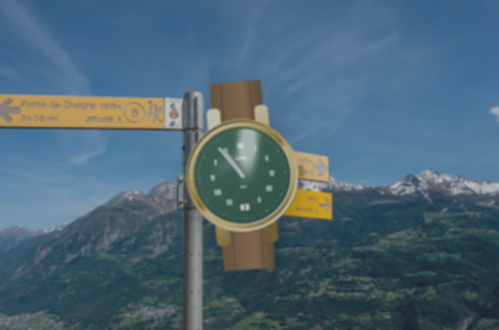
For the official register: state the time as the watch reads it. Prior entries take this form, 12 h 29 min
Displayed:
10 h 54 min
